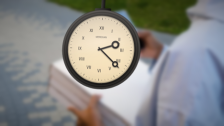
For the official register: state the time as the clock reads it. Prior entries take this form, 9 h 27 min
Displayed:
2 h 22 min
